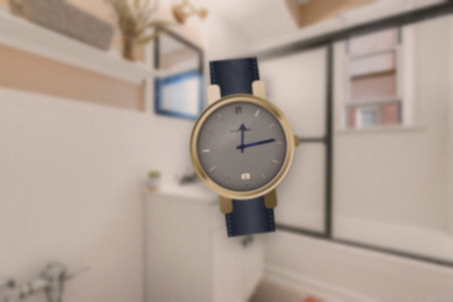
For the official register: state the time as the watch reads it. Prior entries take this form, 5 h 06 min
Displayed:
12 h 14 min
